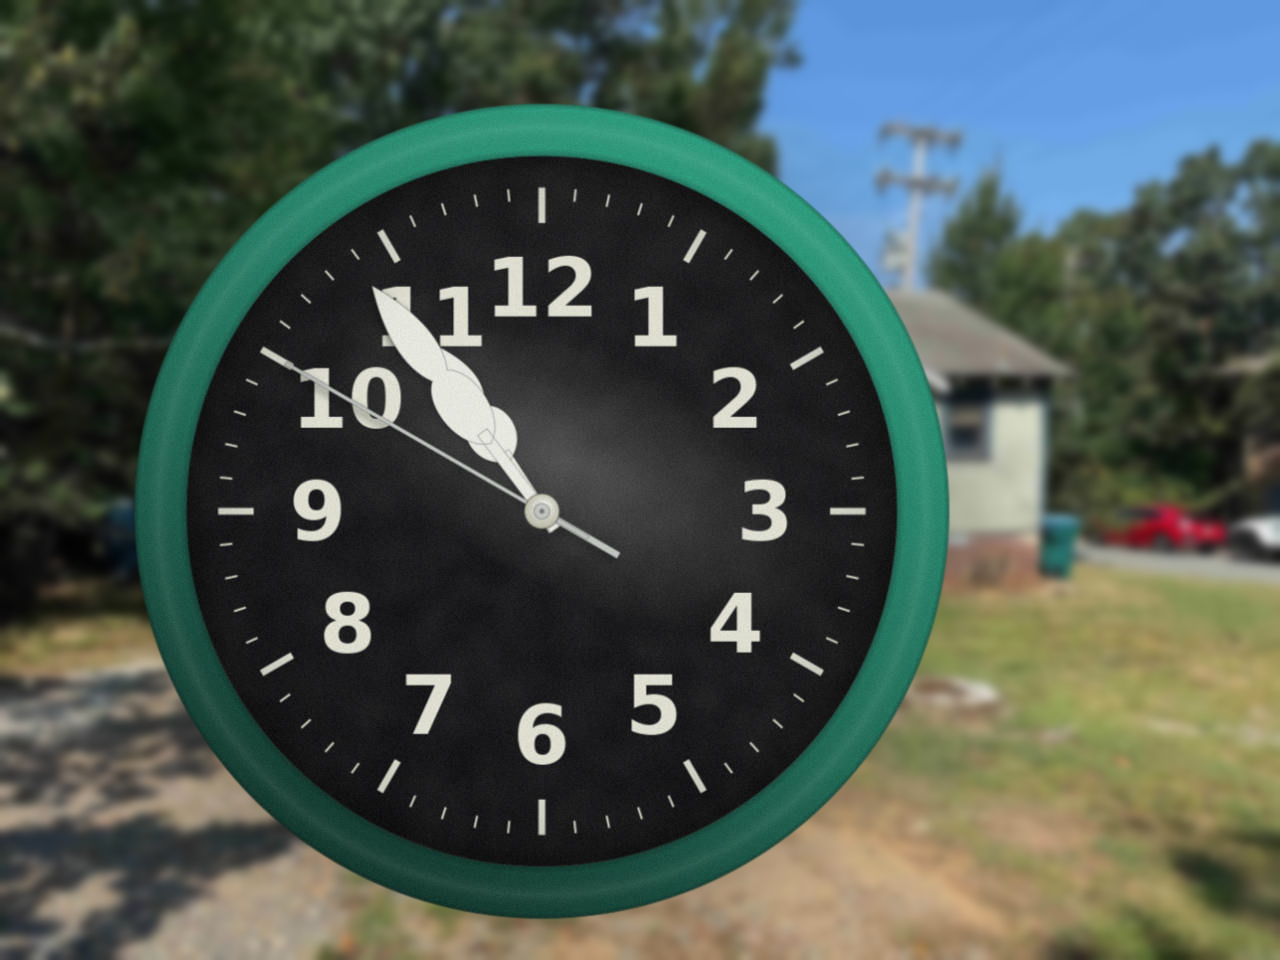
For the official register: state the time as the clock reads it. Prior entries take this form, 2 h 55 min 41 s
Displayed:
10 h 53 min 50 s
